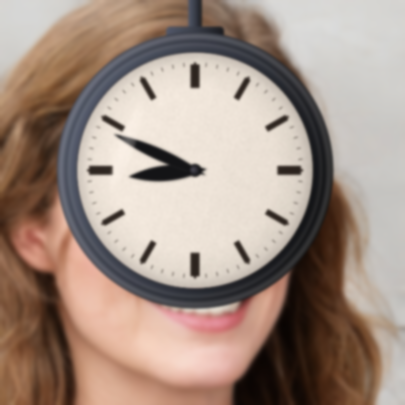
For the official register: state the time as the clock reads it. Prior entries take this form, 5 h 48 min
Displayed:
8 h 49 min
